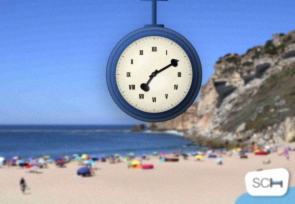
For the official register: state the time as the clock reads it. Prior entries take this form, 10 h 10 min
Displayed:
7 h 10 min
